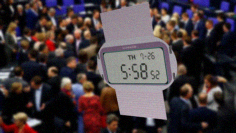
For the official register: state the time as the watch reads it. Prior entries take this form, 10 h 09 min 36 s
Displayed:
5 h 58 min 52 s
